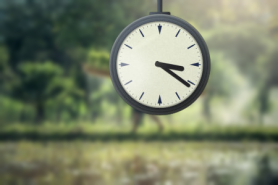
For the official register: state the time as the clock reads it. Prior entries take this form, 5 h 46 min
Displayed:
3 h 21 min
